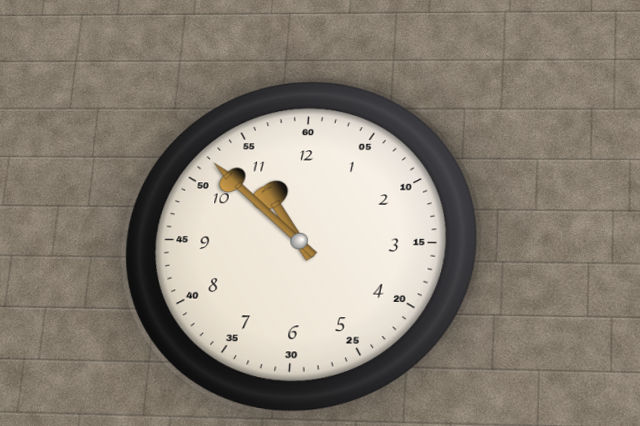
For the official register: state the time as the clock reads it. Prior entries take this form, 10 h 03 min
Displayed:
10 h 52 min
